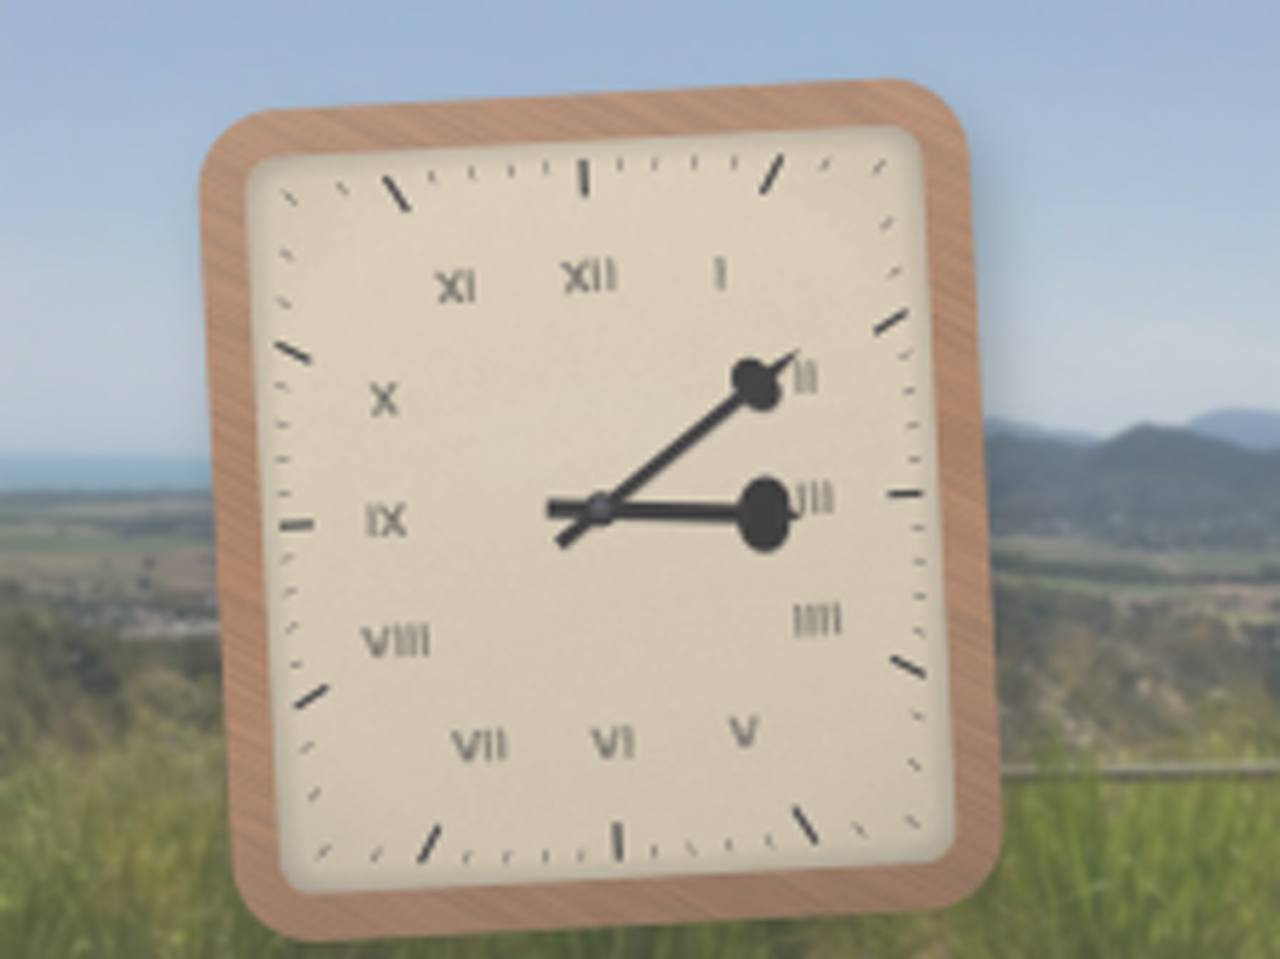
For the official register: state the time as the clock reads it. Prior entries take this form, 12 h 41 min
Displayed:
3 h 09 min
